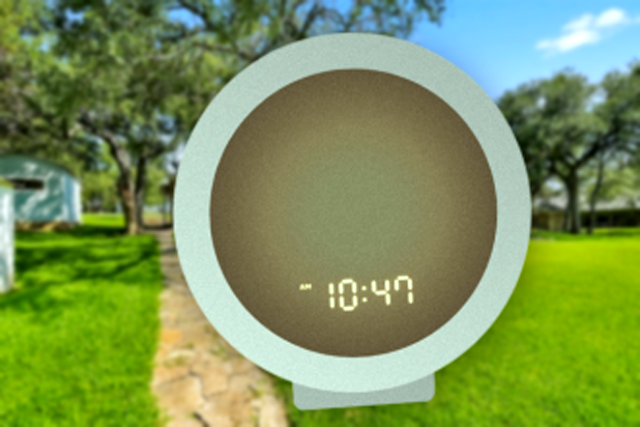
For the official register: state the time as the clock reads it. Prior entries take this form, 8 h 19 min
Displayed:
10 h 47 min
